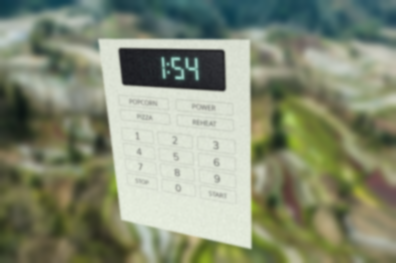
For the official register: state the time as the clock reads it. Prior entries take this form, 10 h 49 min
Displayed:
1 h 54 min
